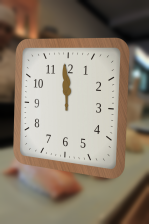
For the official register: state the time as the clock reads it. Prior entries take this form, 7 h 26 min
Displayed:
11 h 59 min
